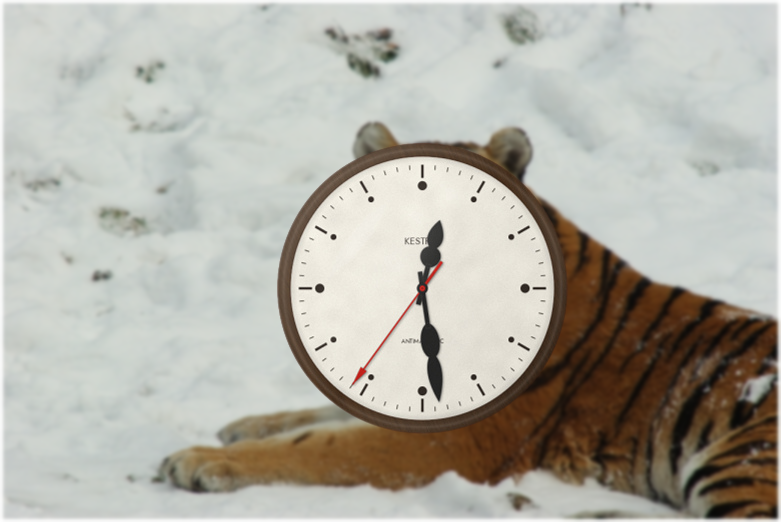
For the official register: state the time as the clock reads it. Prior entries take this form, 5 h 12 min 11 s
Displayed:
12 h 28 min 36 s
